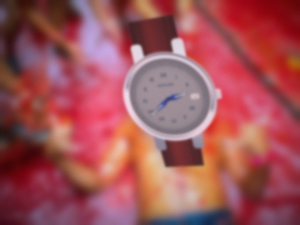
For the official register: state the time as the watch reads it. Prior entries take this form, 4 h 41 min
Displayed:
2 h 39 min
